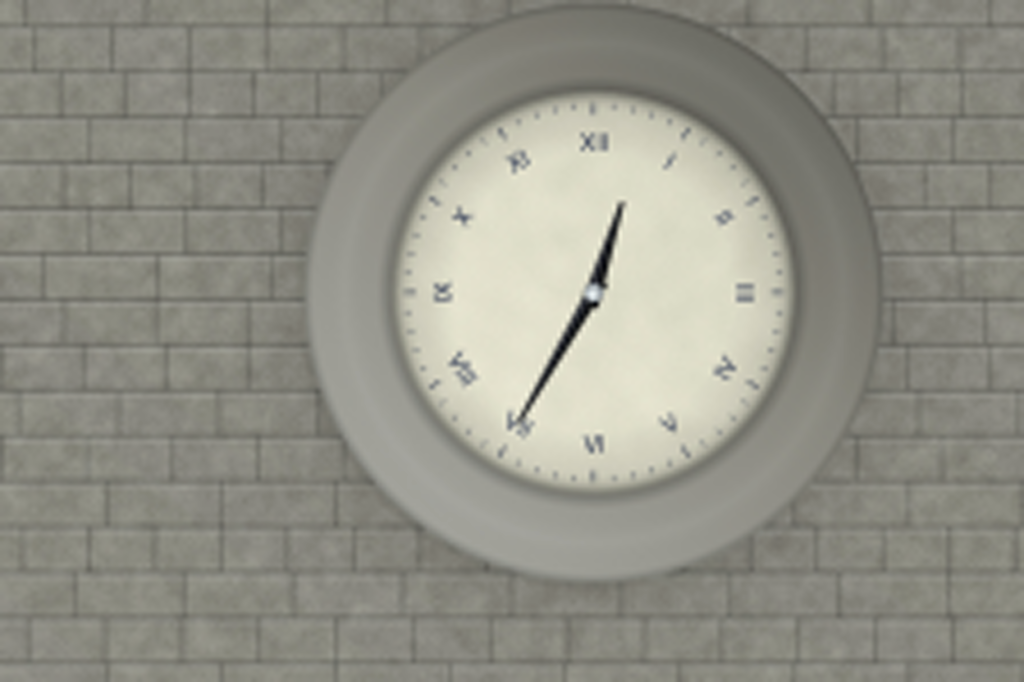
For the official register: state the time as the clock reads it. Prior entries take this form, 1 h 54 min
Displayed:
12 h 35 min
